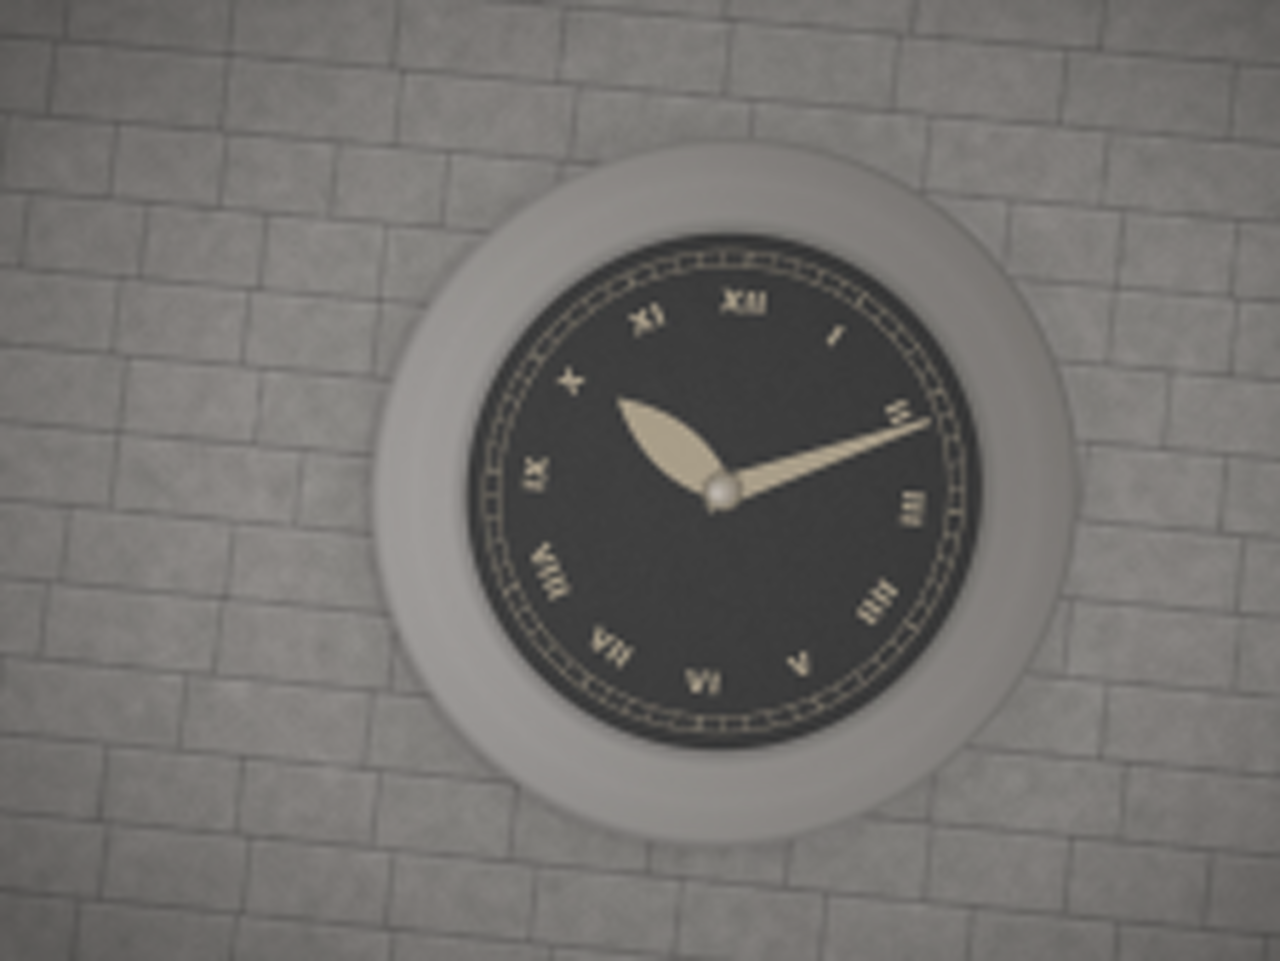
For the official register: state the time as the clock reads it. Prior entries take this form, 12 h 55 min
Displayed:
10 h 11 min
